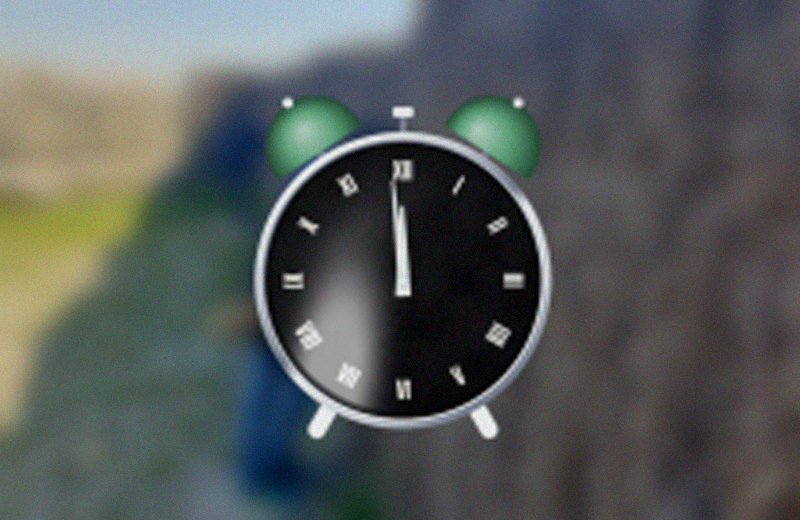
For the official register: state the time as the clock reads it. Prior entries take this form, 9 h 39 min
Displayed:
11 h 59 min
